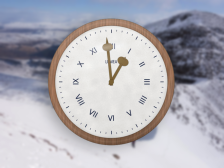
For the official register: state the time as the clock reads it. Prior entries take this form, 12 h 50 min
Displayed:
12 h 59 min
